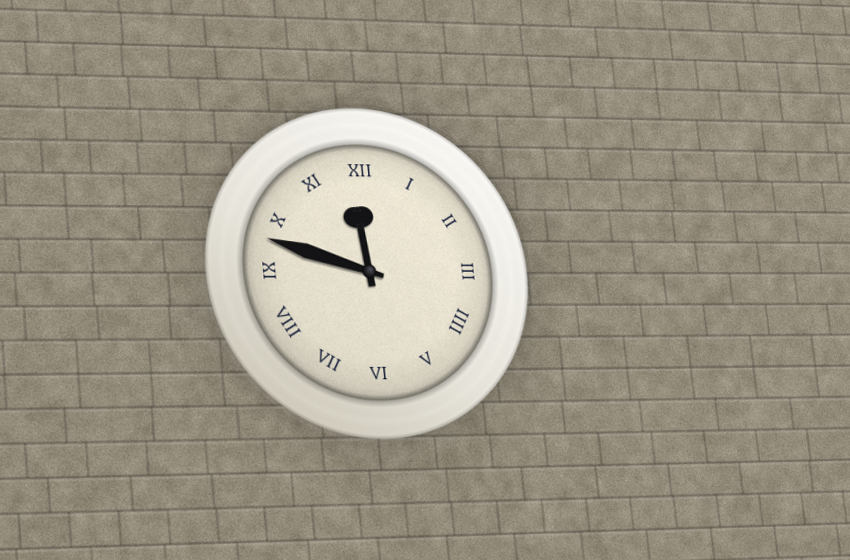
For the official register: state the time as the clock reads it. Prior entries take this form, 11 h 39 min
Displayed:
11 h 48 min
